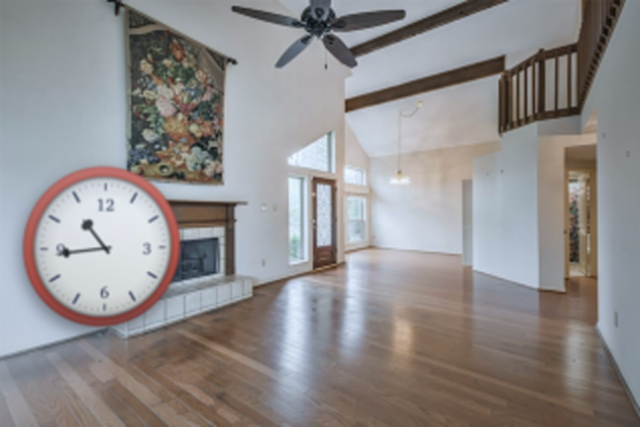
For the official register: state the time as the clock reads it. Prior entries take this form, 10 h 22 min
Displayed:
10 h 44 min
